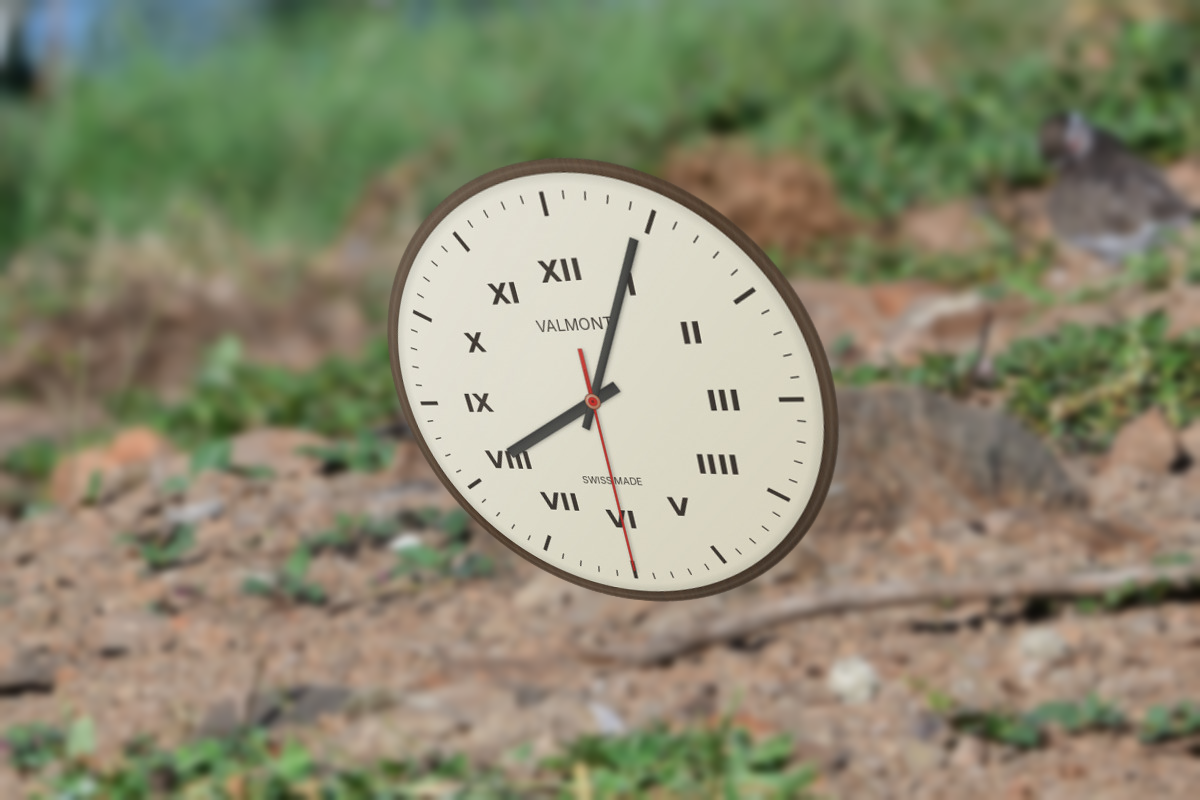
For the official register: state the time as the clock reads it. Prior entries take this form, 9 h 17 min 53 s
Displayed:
8 h 04 min 30 s
